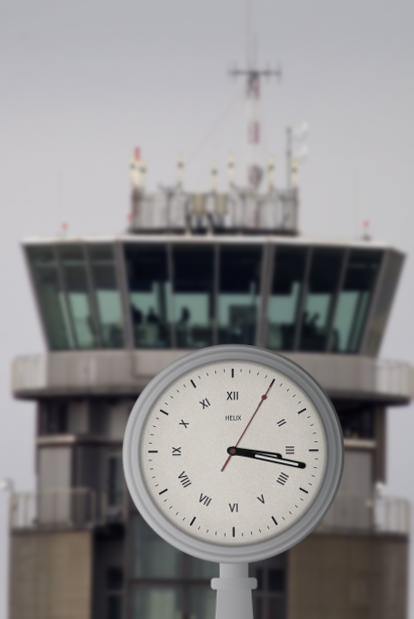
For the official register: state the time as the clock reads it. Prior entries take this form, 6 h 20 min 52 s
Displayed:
3 h 17 min 05 s
